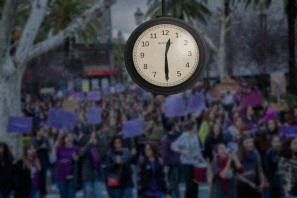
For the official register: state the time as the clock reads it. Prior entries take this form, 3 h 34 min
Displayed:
12 h 30 min
